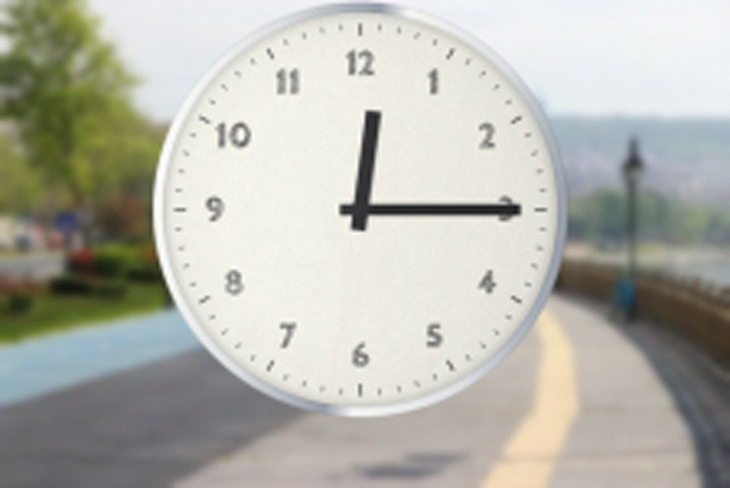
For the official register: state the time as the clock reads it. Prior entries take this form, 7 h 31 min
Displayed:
12 h 15 min
